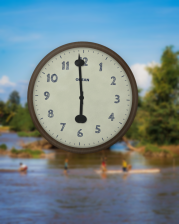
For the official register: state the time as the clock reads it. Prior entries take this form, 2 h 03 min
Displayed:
5 h 59 min
